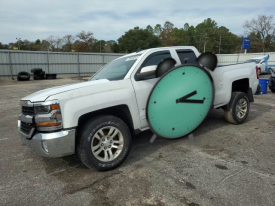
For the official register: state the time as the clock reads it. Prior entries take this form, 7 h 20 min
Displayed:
2 h 16 min
